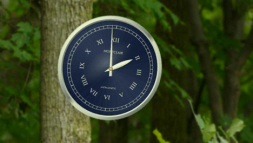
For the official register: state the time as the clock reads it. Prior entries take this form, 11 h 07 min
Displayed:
1 h 59 min
